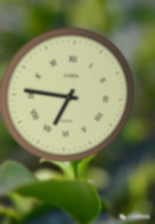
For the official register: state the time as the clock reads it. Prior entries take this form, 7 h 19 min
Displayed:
6 h 46 min
